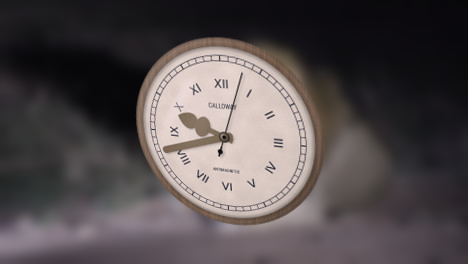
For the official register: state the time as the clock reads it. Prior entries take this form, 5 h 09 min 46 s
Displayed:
9 h 42 min 03 s
